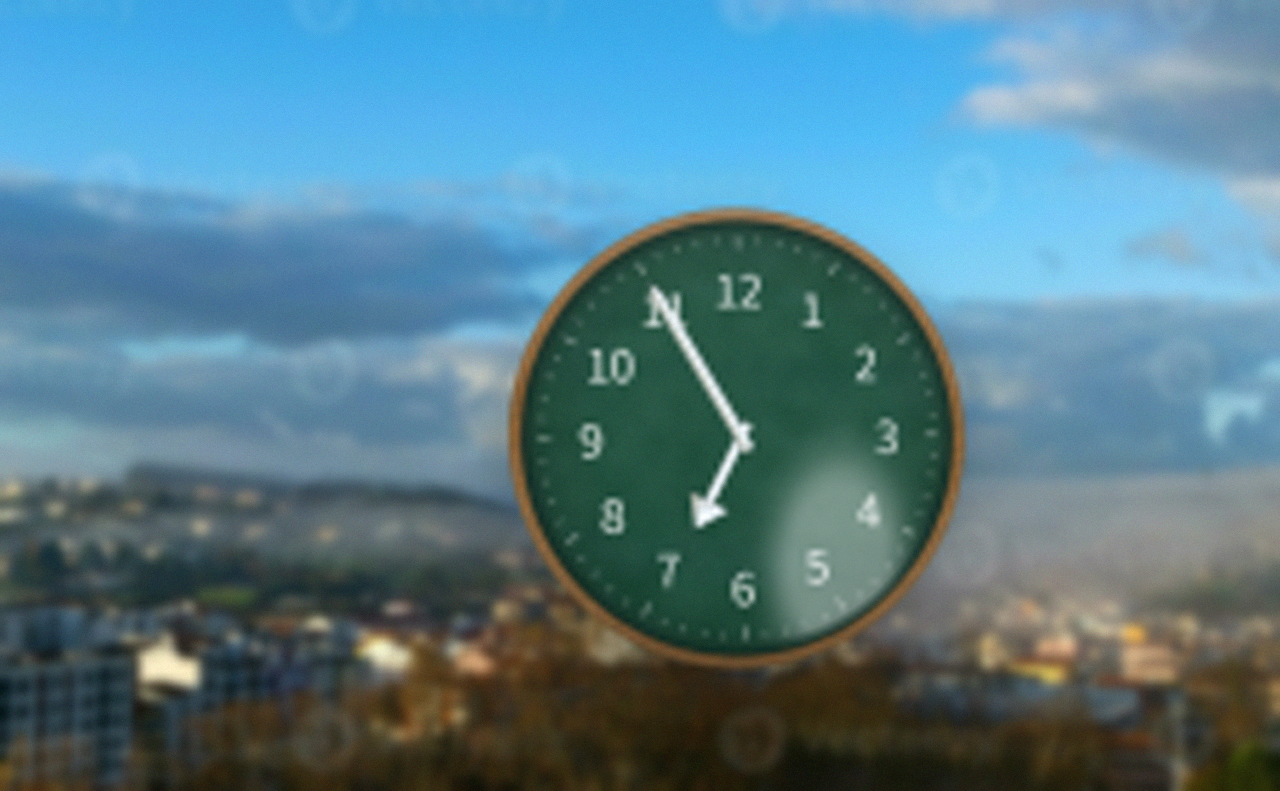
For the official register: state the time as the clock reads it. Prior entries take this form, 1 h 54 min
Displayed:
6 h 55 min
